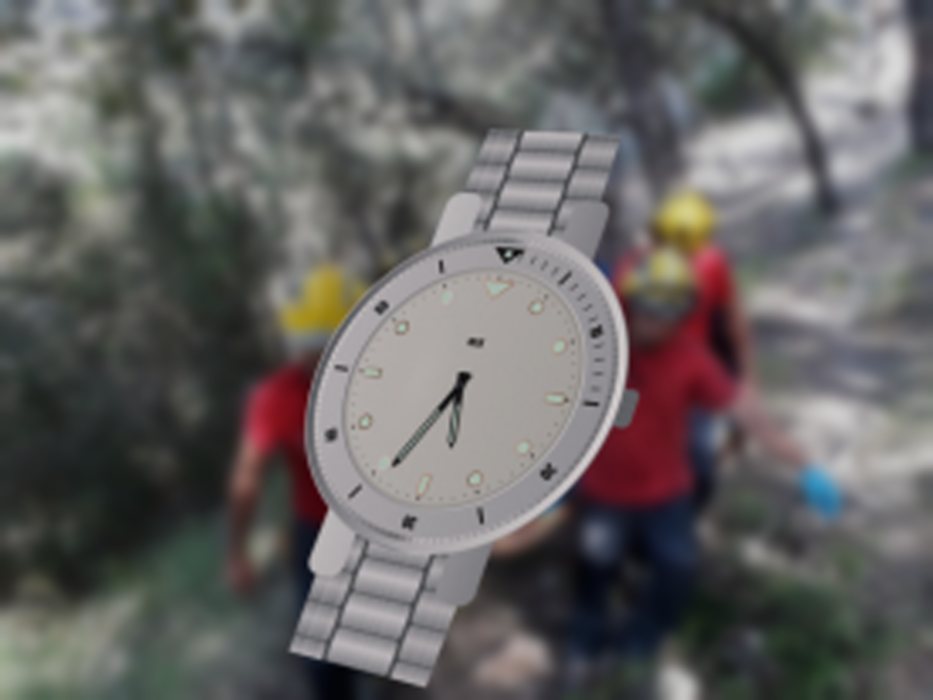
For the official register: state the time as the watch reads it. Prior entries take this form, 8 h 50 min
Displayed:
5 h 34 min
